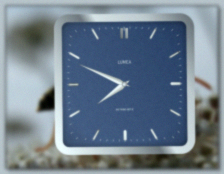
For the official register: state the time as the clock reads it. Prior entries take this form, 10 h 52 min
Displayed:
7 h 49 min
